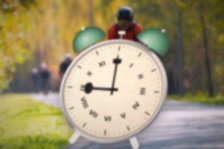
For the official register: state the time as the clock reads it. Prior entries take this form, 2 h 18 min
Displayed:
9 h 00 min
